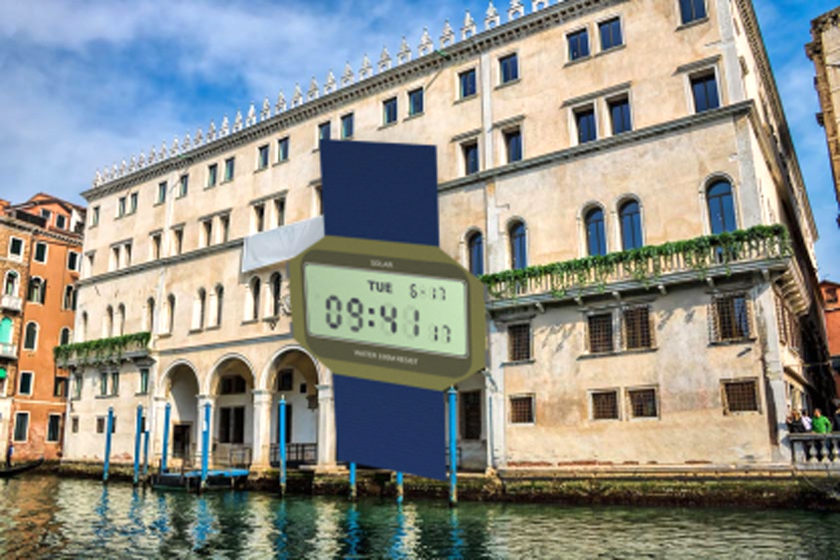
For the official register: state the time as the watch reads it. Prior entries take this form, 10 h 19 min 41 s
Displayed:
9 h 41 min 17 s
